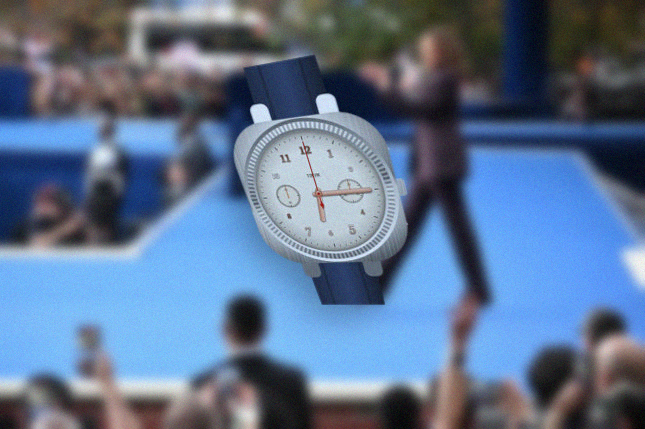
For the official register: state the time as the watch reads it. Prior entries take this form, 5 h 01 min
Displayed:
6 h 15 min
